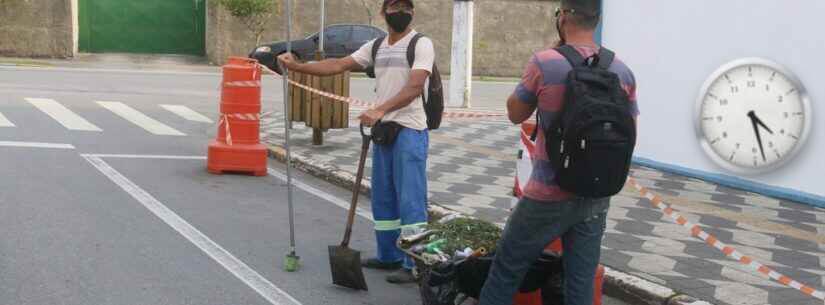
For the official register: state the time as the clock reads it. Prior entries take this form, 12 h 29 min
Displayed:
4 h 28 min
